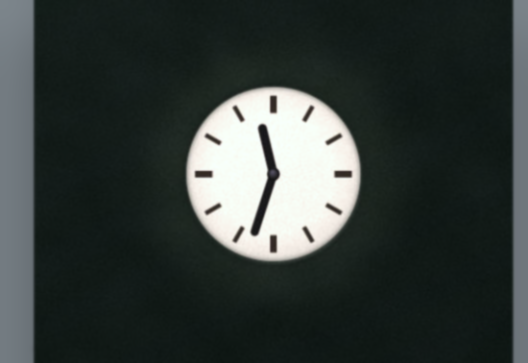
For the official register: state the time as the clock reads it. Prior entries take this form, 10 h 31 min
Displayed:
11 h 33 min
